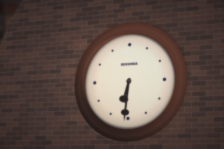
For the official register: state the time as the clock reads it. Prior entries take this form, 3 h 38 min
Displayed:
6 h 31 min
